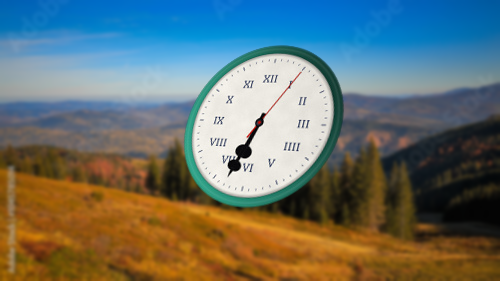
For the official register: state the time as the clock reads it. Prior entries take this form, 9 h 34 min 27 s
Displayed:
6 h 33 min 05 s
